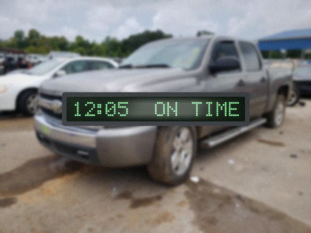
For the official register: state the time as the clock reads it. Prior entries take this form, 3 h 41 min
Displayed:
12 h 05 min
